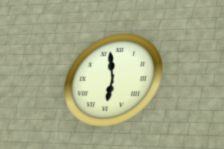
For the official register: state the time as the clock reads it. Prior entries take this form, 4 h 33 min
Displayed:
5 h 57 min
